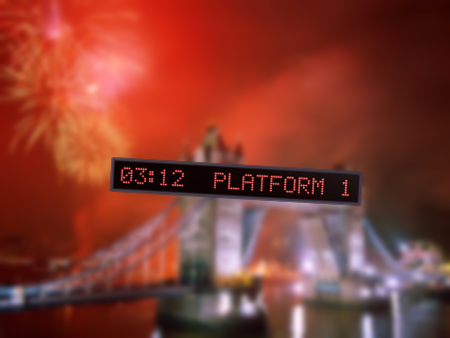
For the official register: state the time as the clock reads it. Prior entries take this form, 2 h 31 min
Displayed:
3 h 12 min
